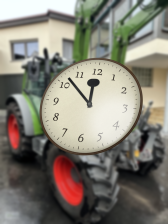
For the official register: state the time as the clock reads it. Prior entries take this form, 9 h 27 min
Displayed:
11 h 52 min
